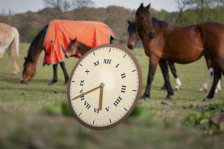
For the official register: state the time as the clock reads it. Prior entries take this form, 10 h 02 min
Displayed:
5 h 40 min
